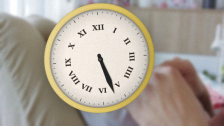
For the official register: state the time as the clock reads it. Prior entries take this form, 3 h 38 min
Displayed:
5 h 27 min
